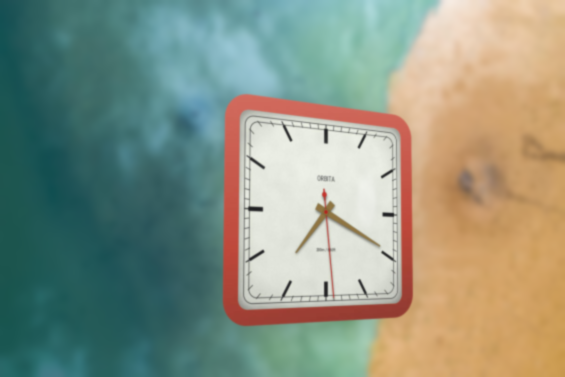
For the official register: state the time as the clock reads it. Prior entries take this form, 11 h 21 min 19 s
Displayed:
7 h 19 min 29 s
